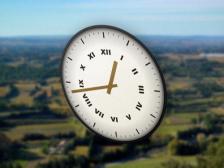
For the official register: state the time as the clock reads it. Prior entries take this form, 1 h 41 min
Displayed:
12 h 43 min
